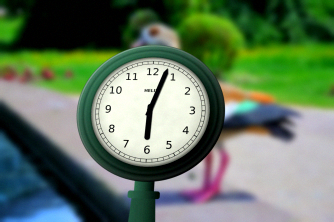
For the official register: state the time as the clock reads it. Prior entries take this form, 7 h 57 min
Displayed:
6 h 03 min
